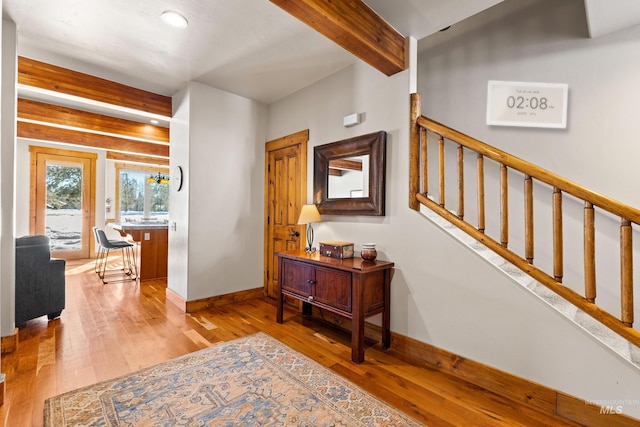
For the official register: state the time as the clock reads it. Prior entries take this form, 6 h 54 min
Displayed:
2 h 08 min
